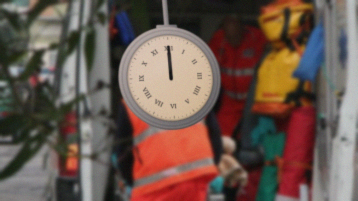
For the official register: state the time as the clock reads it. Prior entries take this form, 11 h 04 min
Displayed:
12 h 00 min
